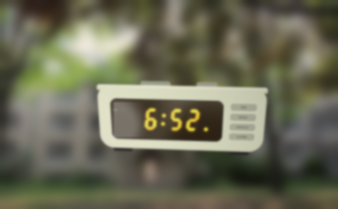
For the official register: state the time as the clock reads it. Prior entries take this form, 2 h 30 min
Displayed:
6 h 52 min
